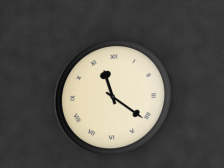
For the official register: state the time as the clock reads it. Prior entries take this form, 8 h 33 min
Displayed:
11 h 21 min
